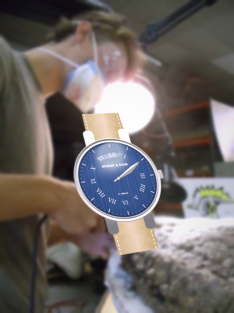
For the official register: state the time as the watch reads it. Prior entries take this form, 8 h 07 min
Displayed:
2 h 10 min
